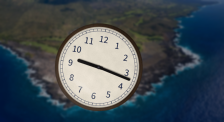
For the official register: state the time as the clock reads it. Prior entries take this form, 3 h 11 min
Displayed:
9 h 17 min
